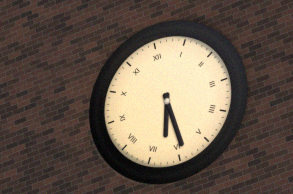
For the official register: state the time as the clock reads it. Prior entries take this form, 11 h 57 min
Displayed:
6 h 29 min
